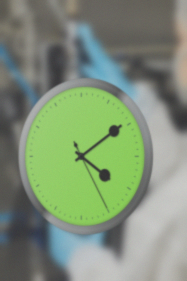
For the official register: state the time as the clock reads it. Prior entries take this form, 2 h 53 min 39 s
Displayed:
4 h 09 min 25 s
